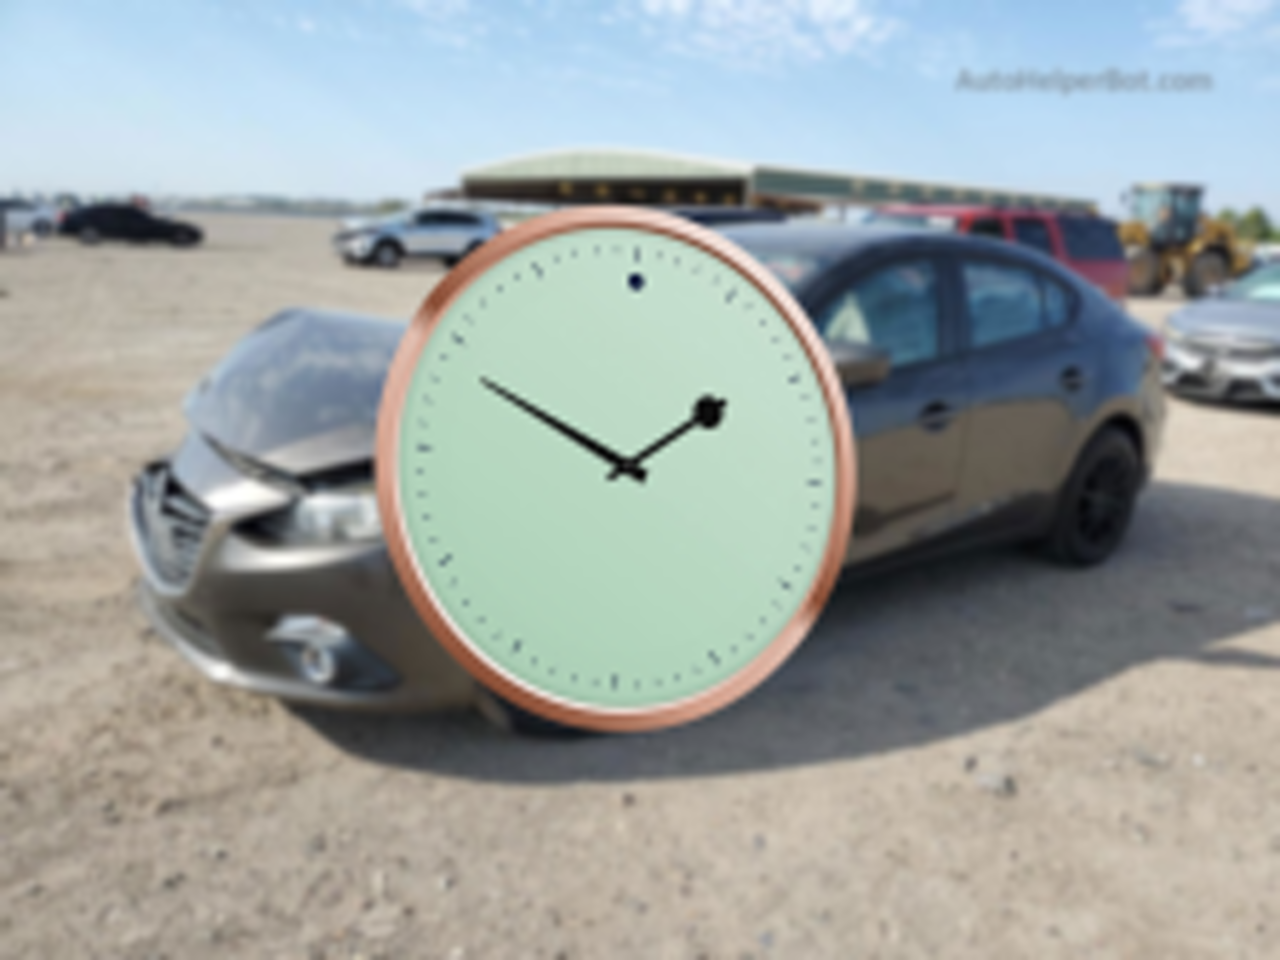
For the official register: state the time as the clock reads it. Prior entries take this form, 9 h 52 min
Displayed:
1 h 49 min
